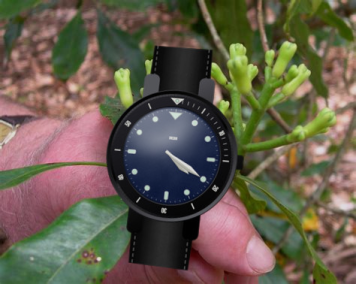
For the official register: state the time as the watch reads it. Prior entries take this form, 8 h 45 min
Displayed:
4 h 20 min
